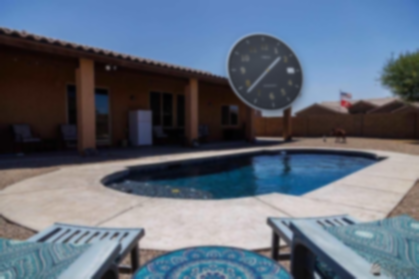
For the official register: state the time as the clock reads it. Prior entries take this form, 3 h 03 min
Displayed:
1 h 38 min
